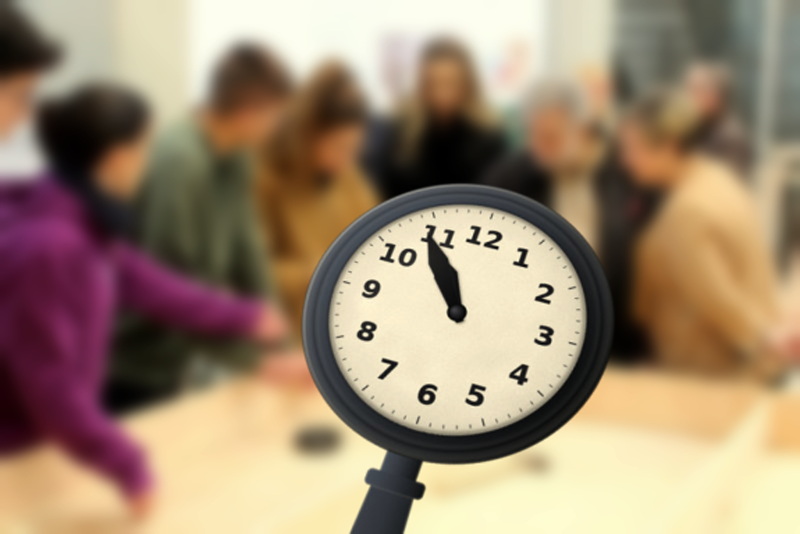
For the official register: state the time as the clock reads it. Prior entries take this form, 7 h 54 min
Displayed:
10 h 54 min
